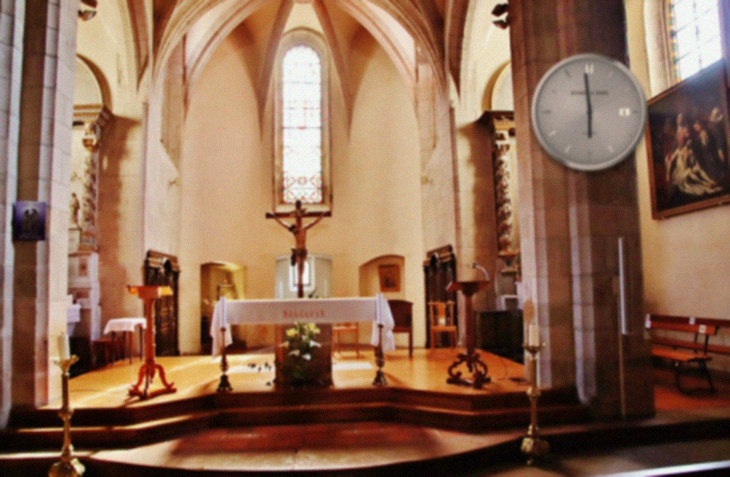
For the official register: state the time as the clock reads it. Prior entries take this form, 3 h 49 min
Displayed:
5 h 59 min
